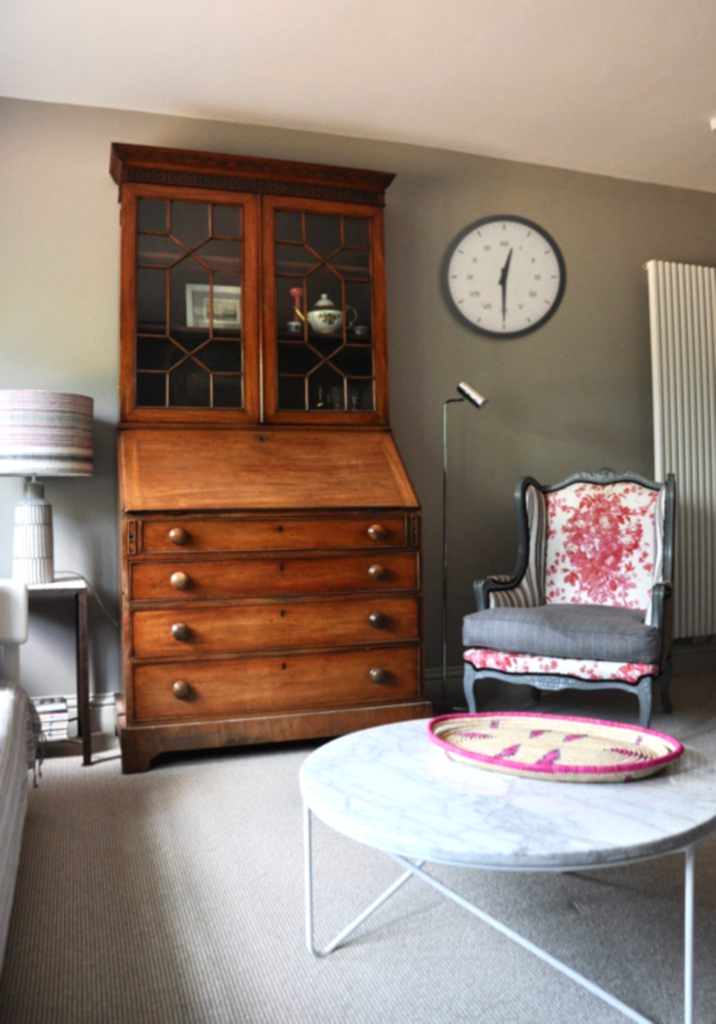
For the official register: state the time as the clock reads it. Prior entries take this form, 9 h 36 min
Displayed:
12 h 30 min
